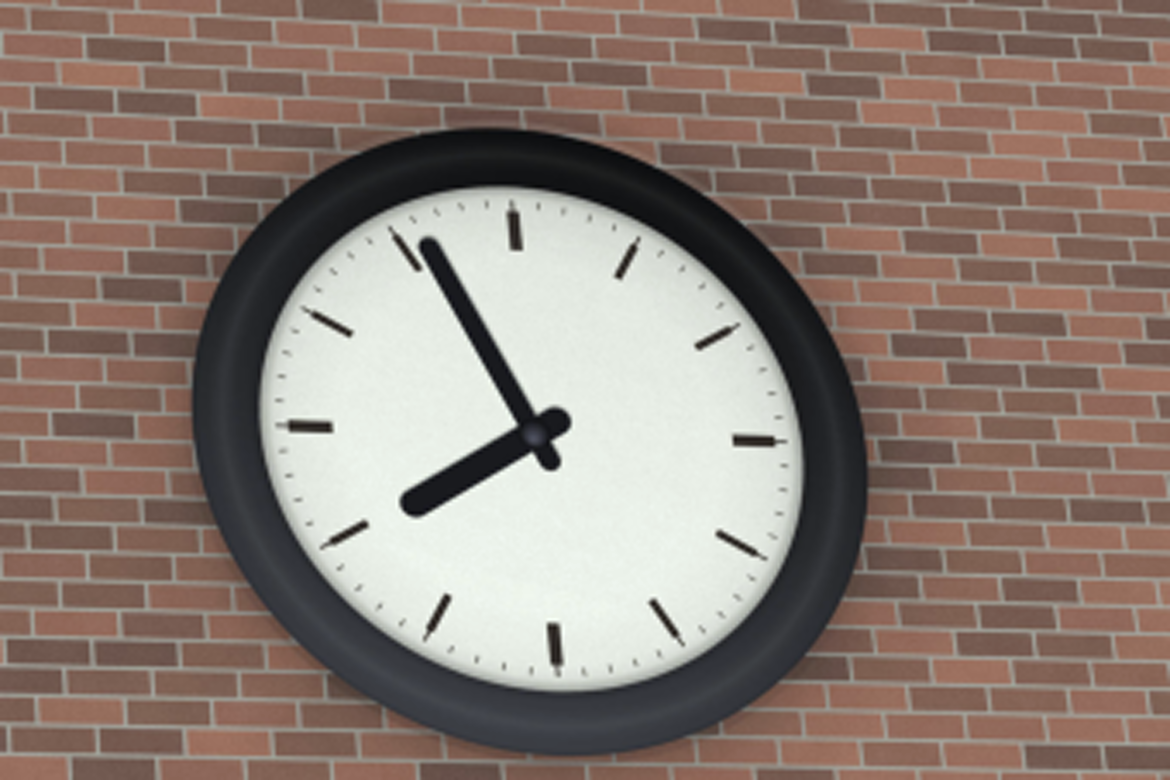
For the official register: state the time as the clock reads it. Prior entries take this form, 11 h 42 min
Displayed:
7 h 56 min
